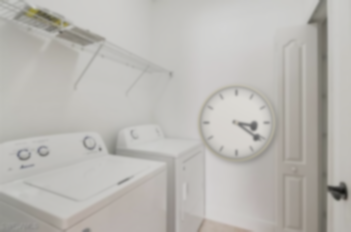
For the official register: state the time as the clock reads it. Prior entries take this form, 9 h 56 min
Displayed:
3 h 21 min
